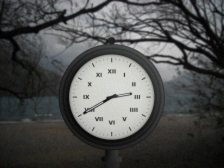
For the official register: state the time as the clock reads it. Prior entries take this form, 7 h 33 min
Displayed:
2 h 40 min
